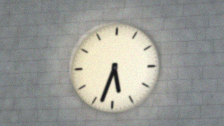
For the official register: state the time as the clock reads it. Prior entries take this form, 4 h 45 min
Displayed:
5 h 33 min
